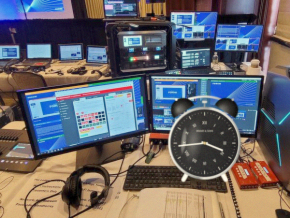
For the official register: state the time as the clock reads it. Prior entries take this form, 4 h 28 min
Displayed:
3 h 44 min
